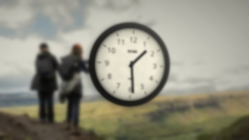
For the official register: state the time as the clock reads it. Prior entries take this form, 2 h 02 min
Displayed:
1 h 29 min
